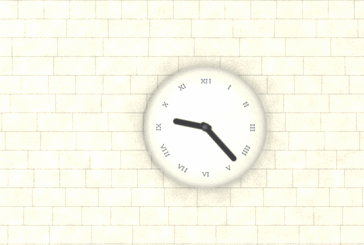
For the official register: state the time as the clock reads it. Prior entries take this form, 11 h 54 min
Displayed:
9 h 23 min
